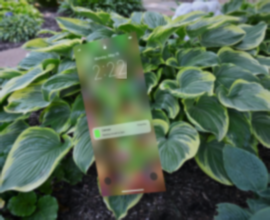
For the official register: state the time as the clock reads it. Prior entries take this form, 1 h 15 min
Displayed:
2 h 22 min
